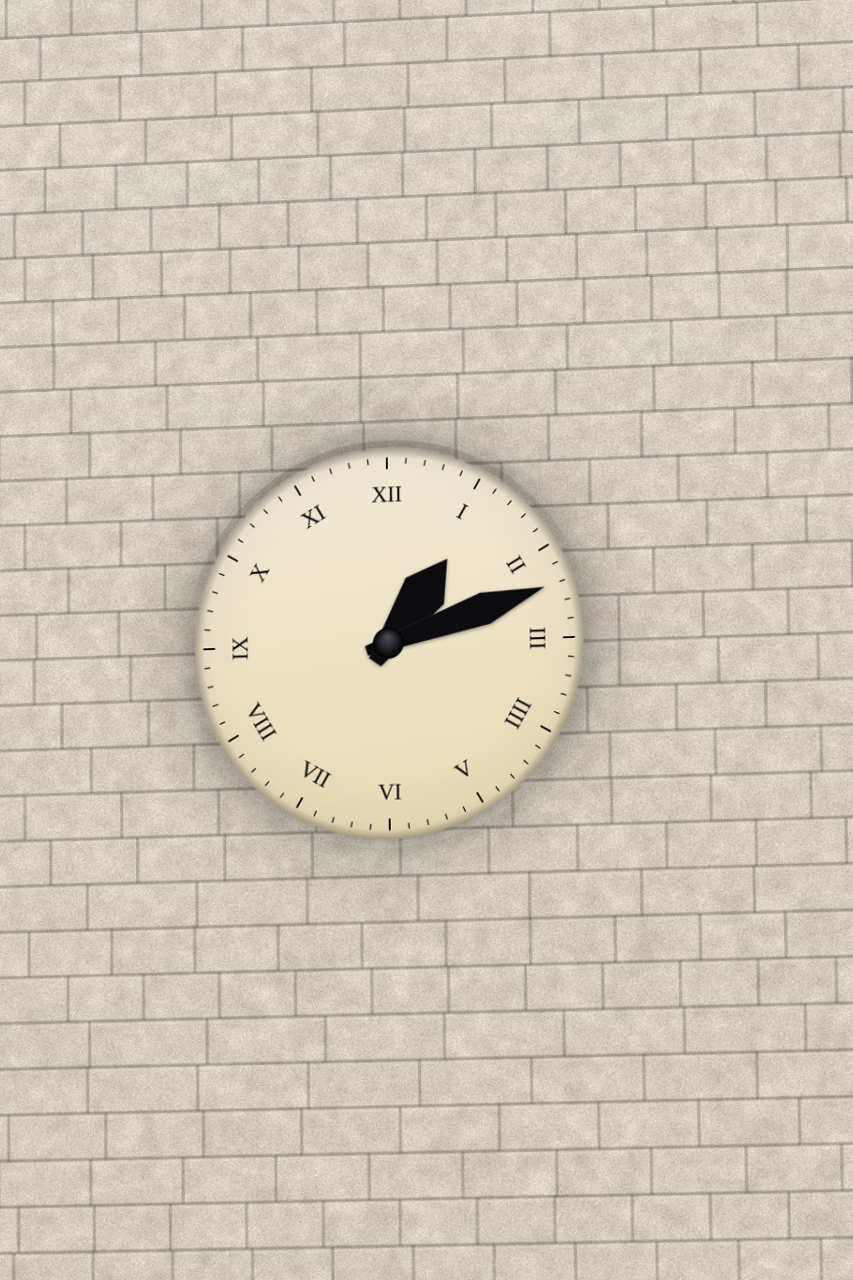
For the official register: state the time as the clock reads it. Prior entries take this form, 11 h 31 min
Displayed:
1 h 12 min
